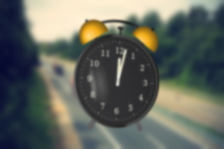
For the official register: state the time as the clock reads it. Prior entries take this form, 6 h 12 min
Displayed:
12 h 02 min
